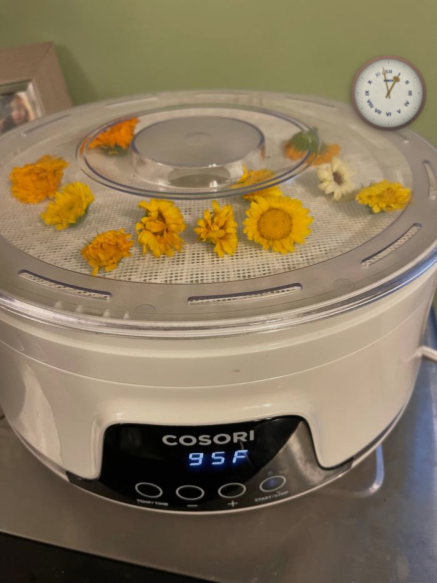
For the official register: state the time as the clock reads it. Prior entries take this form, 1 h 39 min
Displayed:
12 h 58 min
